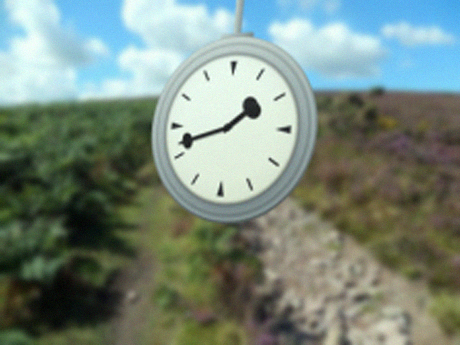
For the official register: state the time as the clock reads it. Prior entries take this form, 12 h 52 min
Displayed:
1 h 42 min
